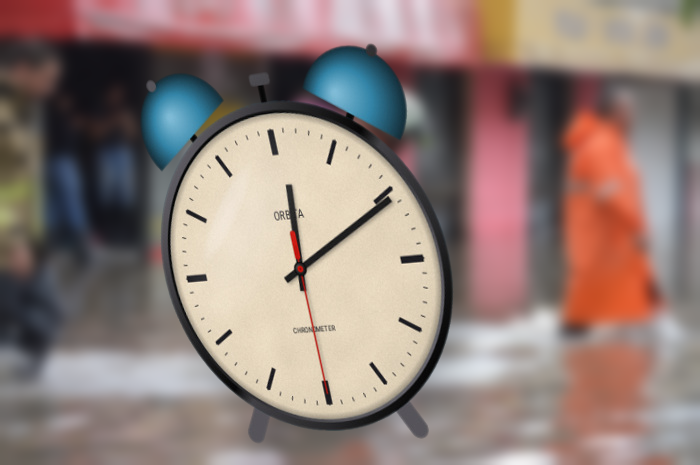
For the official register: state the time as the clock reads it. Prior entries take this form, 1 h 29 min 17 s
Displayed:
12 h 10 min 30 s
